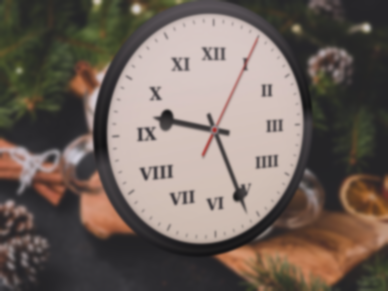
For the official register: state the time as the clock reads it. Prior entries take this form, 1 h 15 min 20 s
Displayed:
9 h 26 min 05 s
